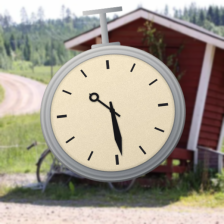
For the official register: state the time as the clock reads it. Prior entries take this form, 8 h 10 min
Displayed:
10 h 29 min
